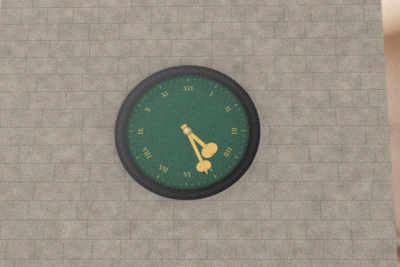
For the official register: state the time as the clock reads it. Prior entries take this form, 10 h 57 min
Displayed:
4 h 26 min
